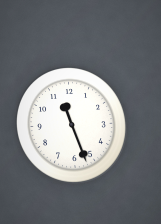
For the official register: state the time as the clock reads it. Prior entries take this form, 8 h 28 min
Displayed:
11 h 27 min
